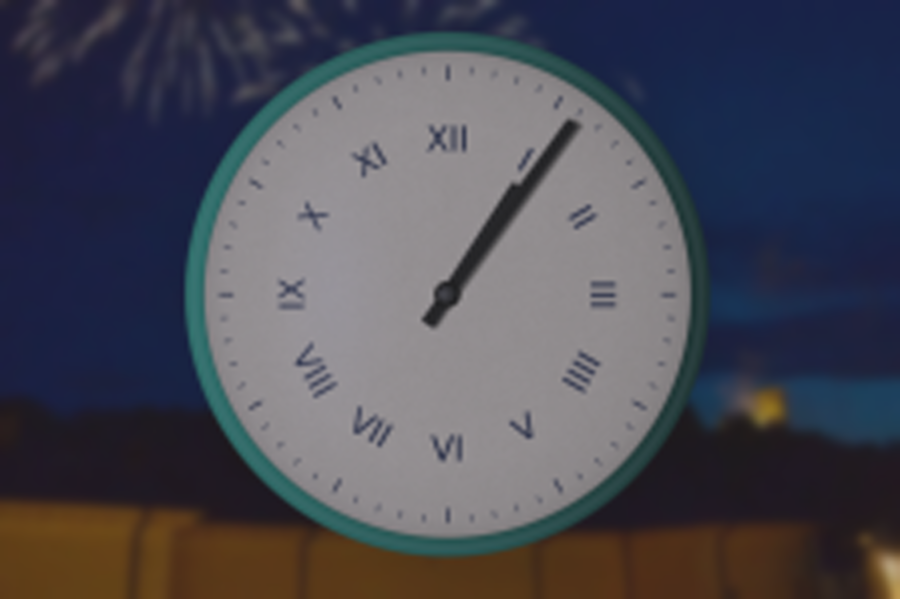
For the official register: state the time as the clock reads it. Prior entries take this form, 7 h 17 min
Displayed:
1 h 06 min
